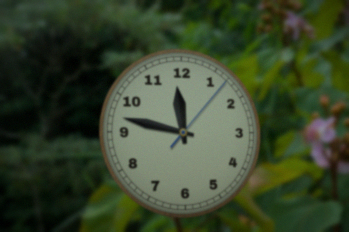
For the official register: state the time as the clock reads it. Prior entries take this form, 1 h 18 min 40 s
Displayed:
11 h 47 min 07 s
